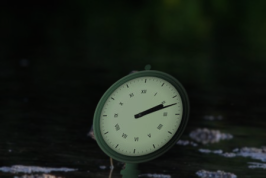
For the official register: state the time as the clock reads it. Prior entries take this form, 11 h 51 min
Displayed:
2 h 12 min
